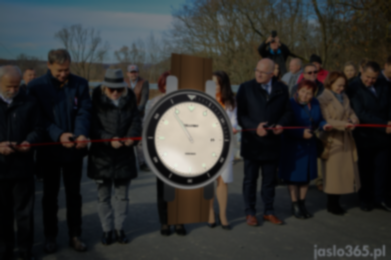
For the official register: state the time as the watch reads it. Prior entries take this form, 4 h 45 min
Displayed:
10 h 54 min
